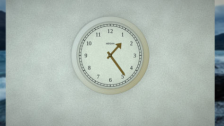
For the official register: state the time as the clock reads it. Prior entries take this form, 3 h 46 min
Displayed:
1 h 24 min
